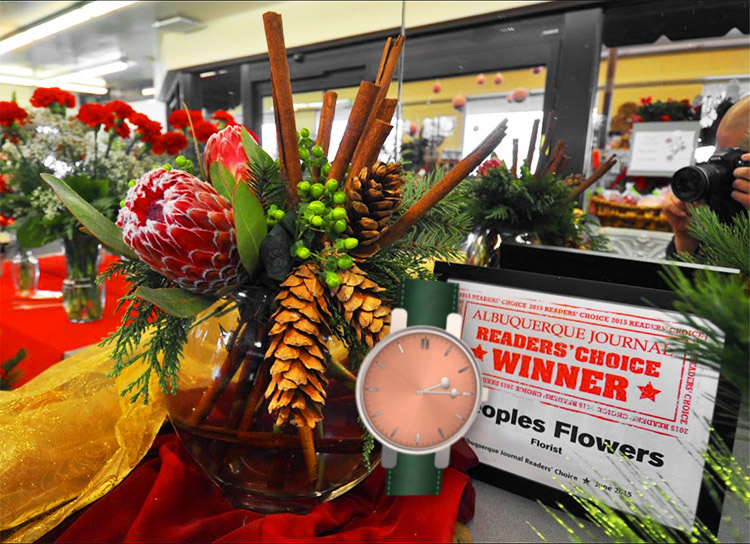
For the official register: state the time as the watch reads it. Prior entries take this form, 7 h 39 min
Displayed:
2 h 15 min
